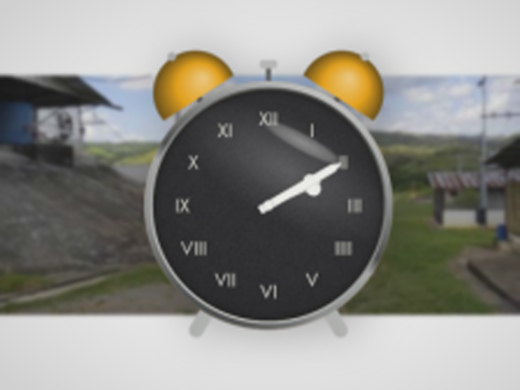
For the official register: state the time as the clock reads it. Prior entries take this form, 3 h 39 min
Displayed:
2 h 10 min
